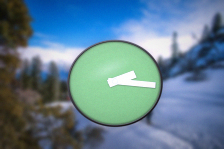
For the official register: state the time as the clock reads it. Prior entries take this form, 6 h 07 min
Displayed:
2 h 16 min
